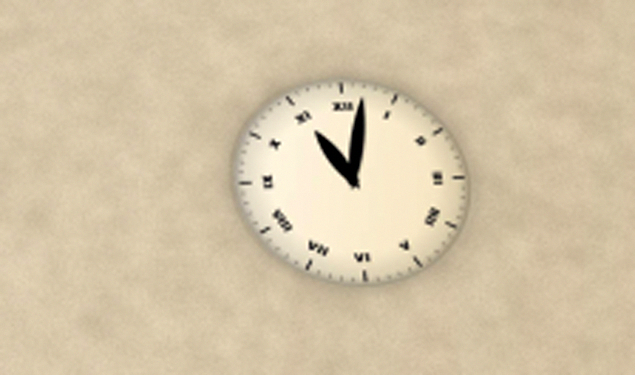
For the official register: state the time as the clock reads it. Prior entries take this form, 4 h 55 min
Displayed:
11 h 02 min
